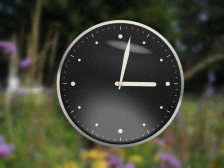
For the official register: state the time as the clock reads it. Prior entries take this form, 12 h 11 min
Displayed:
3 h 02 min
